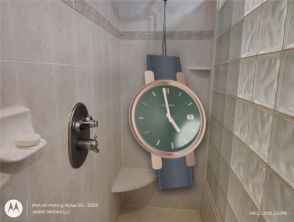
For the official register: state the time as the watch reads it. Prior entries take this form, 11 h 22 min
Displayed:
4 h 59 min
